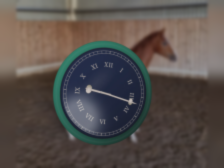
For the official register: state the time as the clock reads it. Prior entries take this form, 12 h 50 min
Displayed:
9 h 17 min
